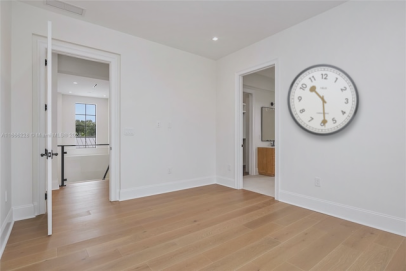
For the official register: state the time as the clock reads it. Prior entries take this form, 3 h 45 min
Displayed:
10 h 29 min
